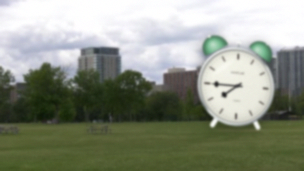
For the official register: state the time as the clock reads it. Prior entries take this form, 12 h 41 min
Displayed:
7 h 45 min
